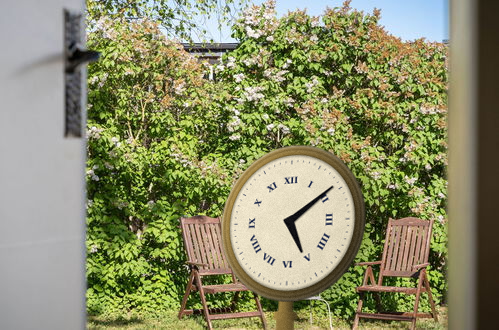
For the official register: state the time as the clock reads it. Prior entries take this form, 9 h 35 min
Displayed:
5 h 09 min
